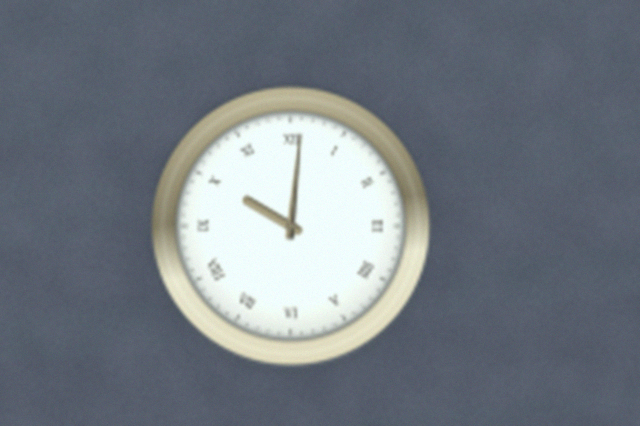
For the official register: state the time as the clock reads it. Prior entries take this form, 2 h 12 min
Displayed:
10 h 01 min
